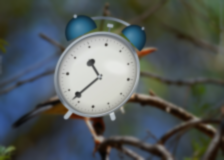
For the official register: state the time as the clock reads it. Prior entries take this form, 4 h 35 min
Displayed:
10 h 37 min
